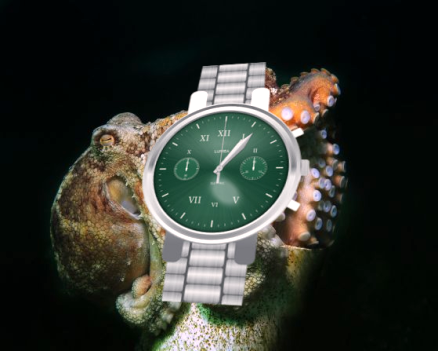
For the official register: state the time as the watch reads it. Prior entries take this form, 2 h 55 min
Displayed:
1 h 06 min
